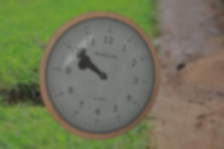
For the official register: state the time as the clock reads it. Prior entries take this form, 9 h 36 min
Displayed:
9 h 51 min
